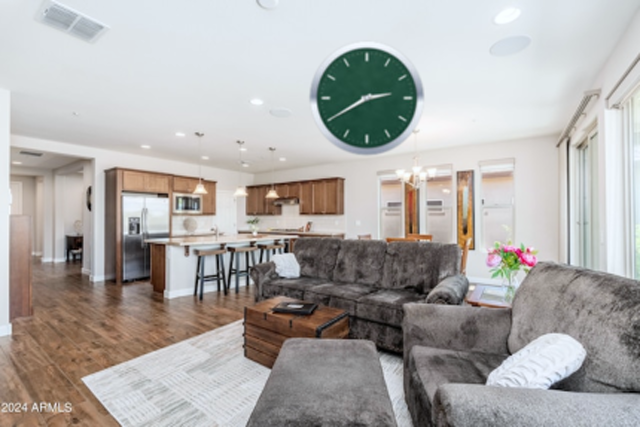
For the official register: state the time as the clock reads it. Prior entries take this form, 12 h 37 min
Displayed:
2 h 40 min
